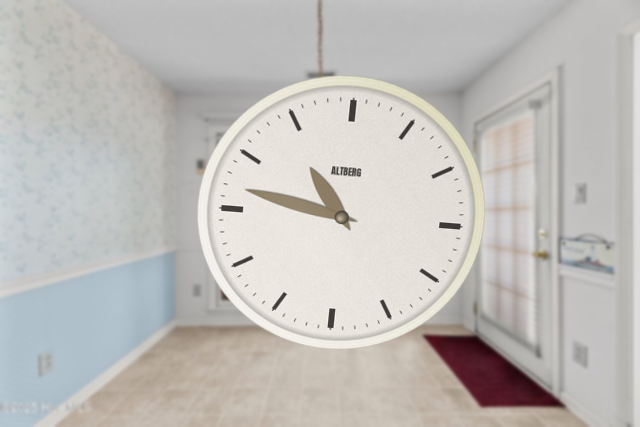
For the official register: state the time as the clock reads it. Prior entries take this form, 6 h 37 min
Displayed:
10 h 47 min
